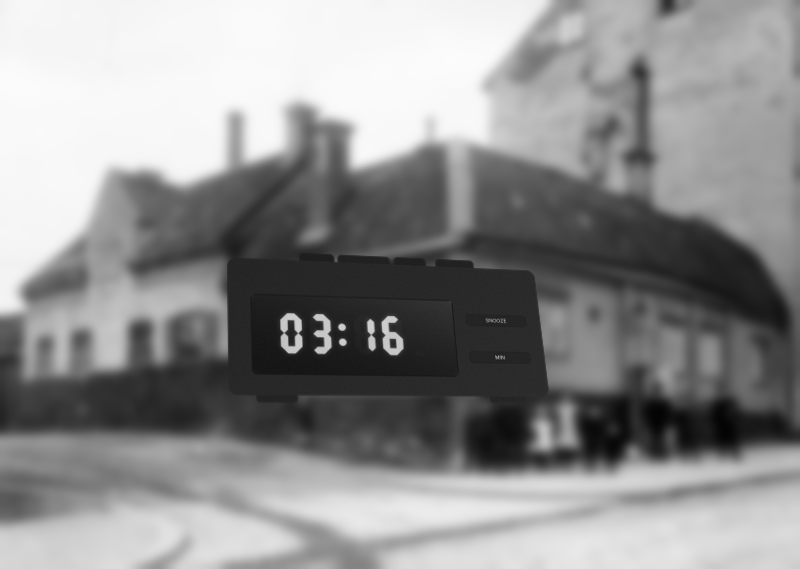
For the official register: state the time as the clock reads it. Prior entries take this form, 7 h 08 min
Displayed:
3 h 16 min
